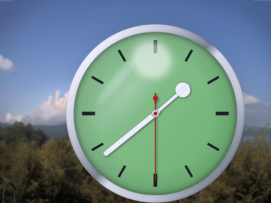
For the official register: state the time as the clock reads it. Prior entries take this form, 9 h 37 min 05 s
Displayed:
1 h 38 min 30 s
